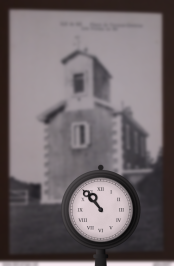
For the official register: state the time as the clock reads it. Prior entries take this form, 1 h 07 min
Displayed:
10 h 53 min
